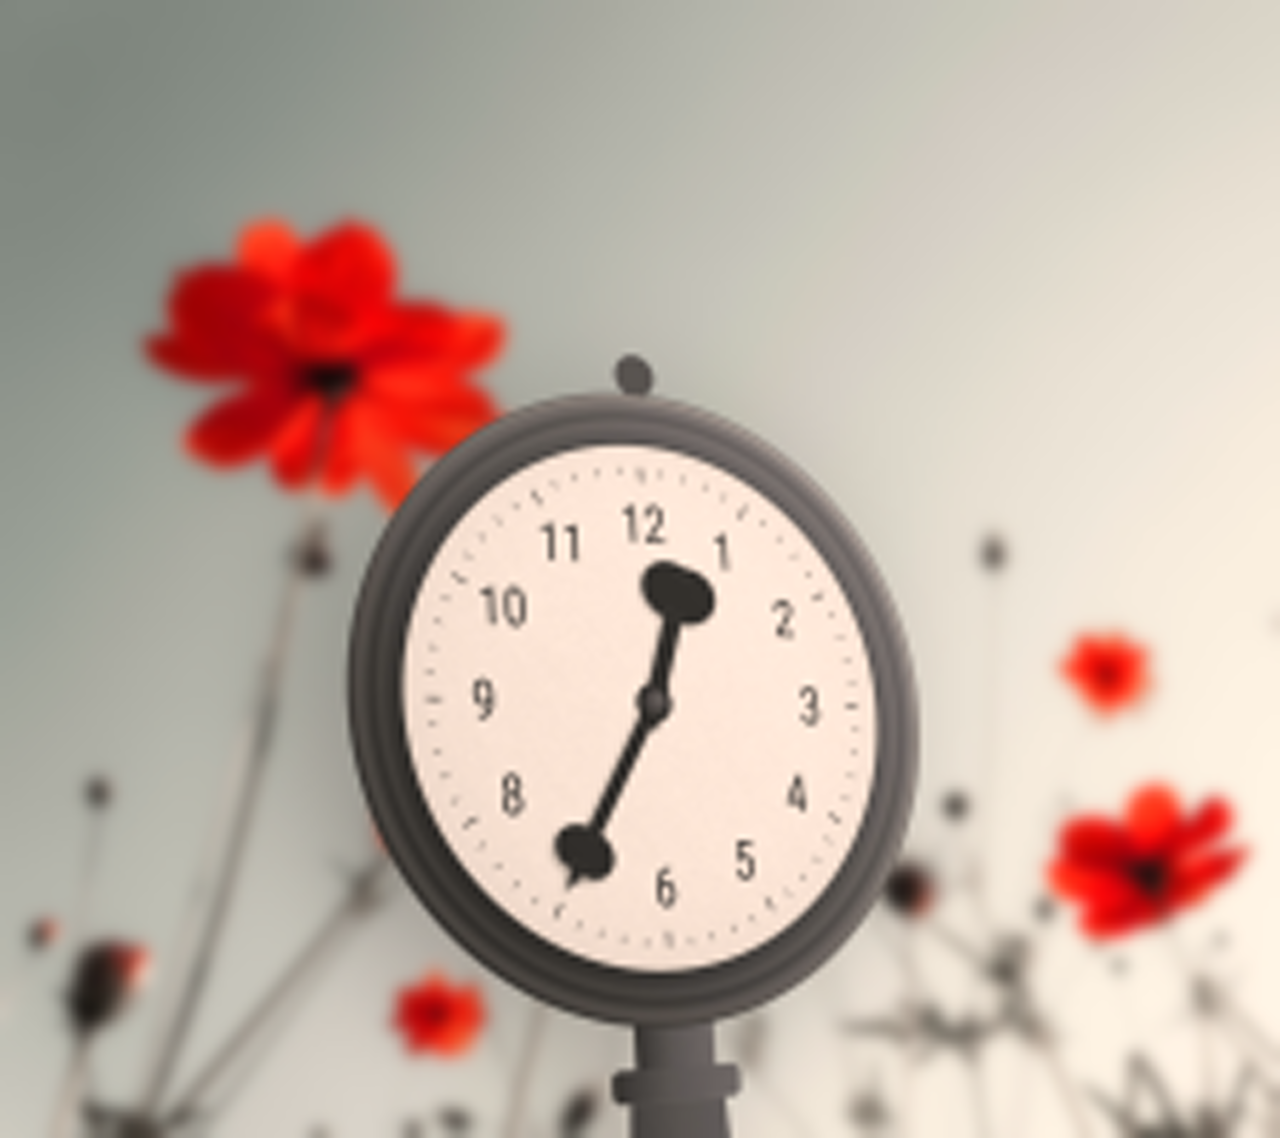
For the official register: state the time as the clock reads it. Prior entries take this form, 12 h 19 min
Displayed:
12 h 35 min
